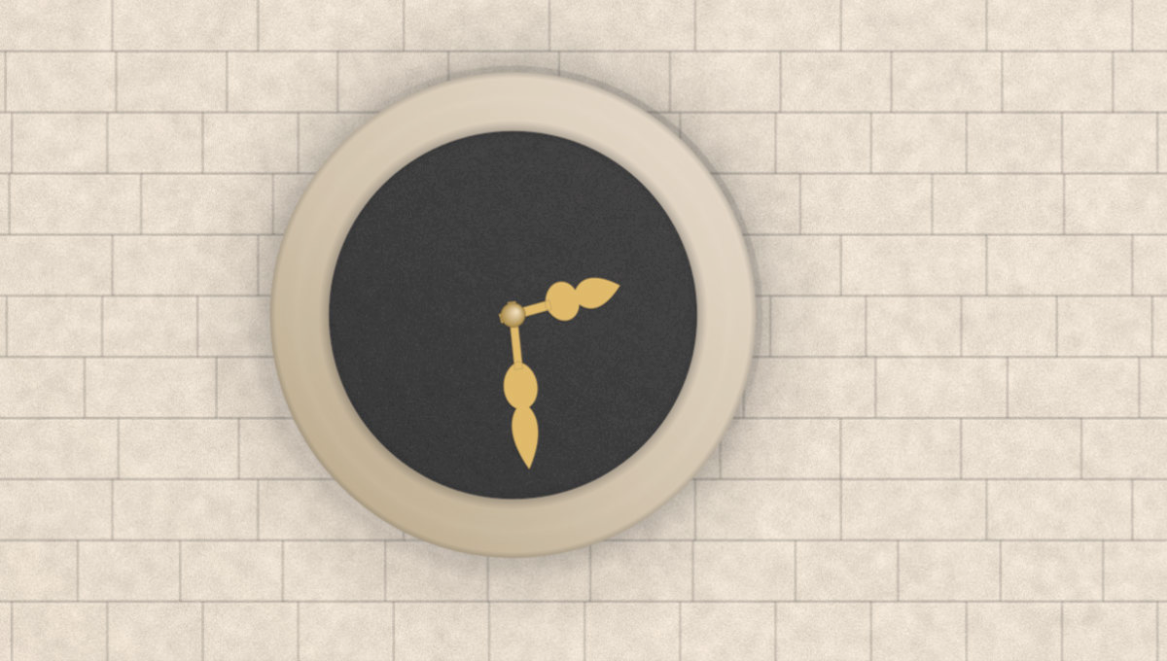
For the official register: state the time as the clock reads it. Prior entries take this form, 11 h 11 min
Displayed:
2 h 29 min
